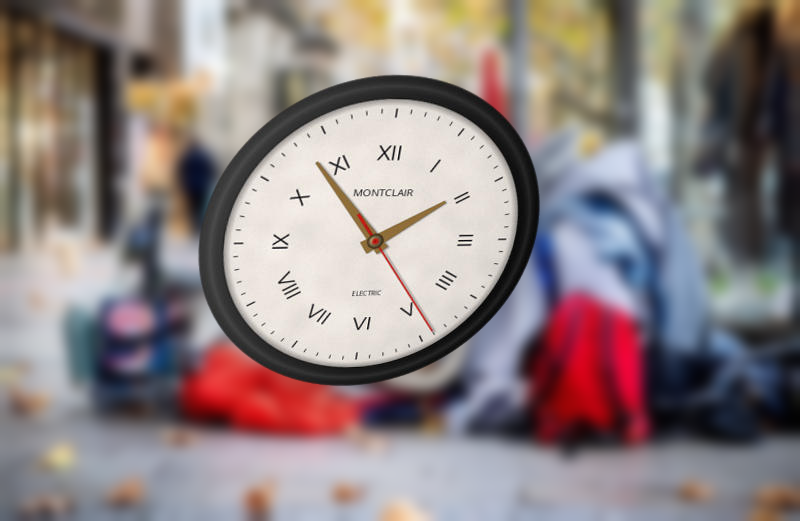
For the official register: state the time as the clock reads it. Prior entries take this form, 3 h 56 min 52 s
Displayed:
1 h 53 min 24 s
